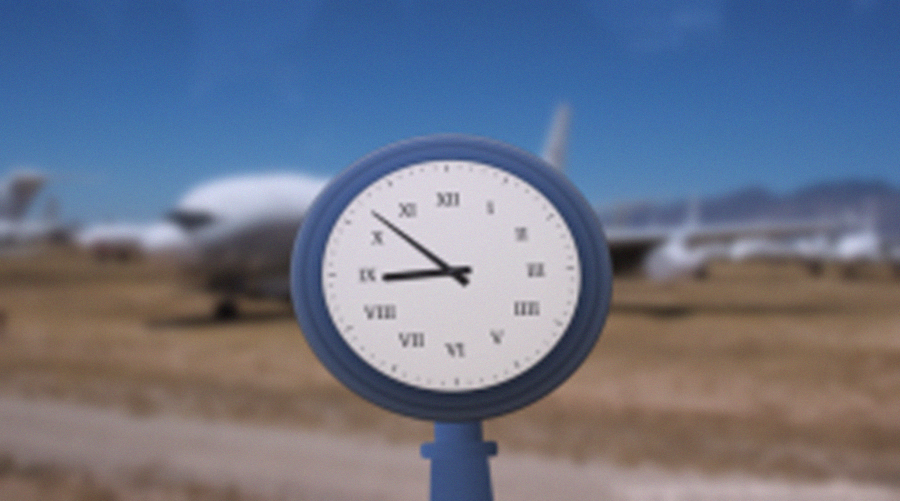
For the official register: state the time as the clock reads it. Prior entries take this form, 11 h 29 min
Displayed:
8 h 52 min
